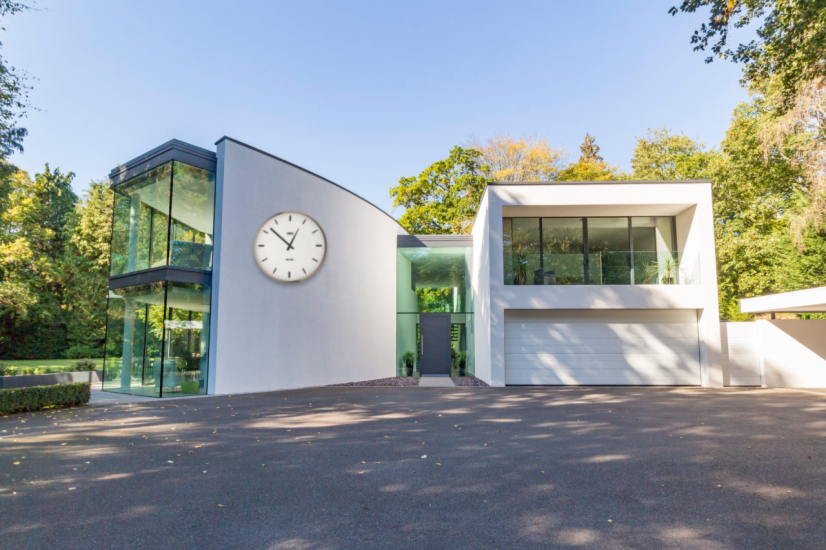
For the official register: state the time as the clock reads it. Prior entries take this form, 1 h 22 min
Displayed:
12 h 52 min
